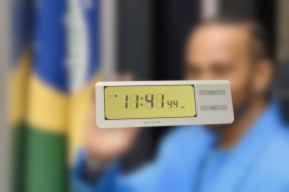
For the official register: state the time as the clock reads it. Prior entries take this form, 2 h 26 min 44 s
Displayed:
11 h 41 min 44 s
